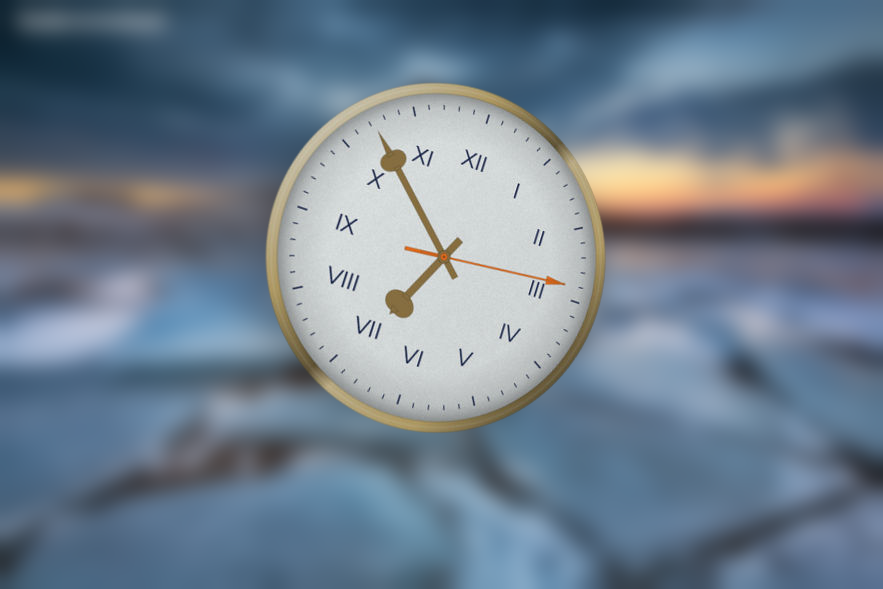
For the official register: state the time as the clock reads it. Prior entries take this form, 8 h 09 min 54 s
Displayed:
6 h 52 min 14 s
